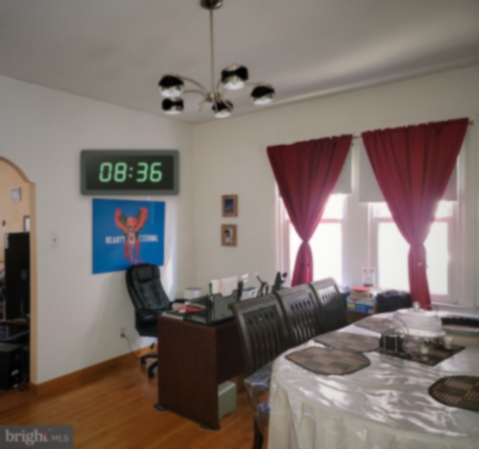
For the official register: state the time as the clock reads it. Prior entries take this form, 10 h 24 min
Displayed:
8 h 36 min
